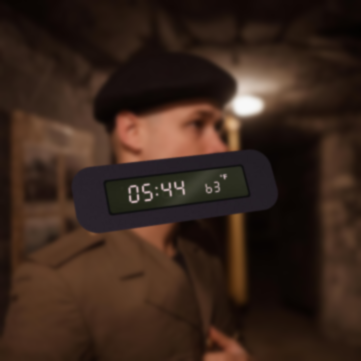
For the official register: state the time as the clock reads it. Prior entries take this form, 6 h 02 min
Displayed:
5 h 44 min
